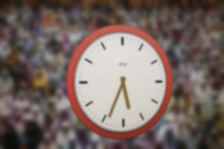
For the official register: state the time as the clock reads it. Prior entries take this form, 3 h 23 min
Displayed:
5 h 34 min
